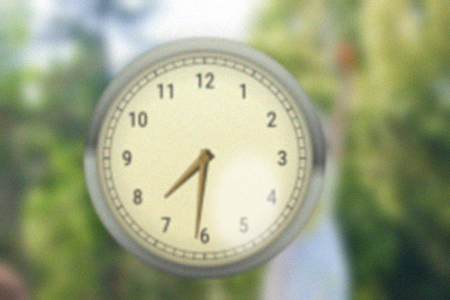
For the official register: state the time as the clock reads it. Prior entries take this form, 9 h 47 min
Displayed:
7 h 31 min
